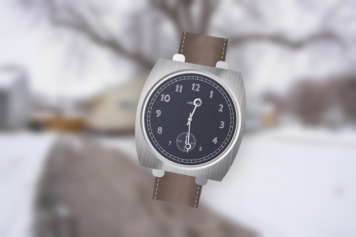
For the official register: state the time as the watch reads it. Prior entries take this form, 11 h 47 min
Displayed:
12 h 29 min
